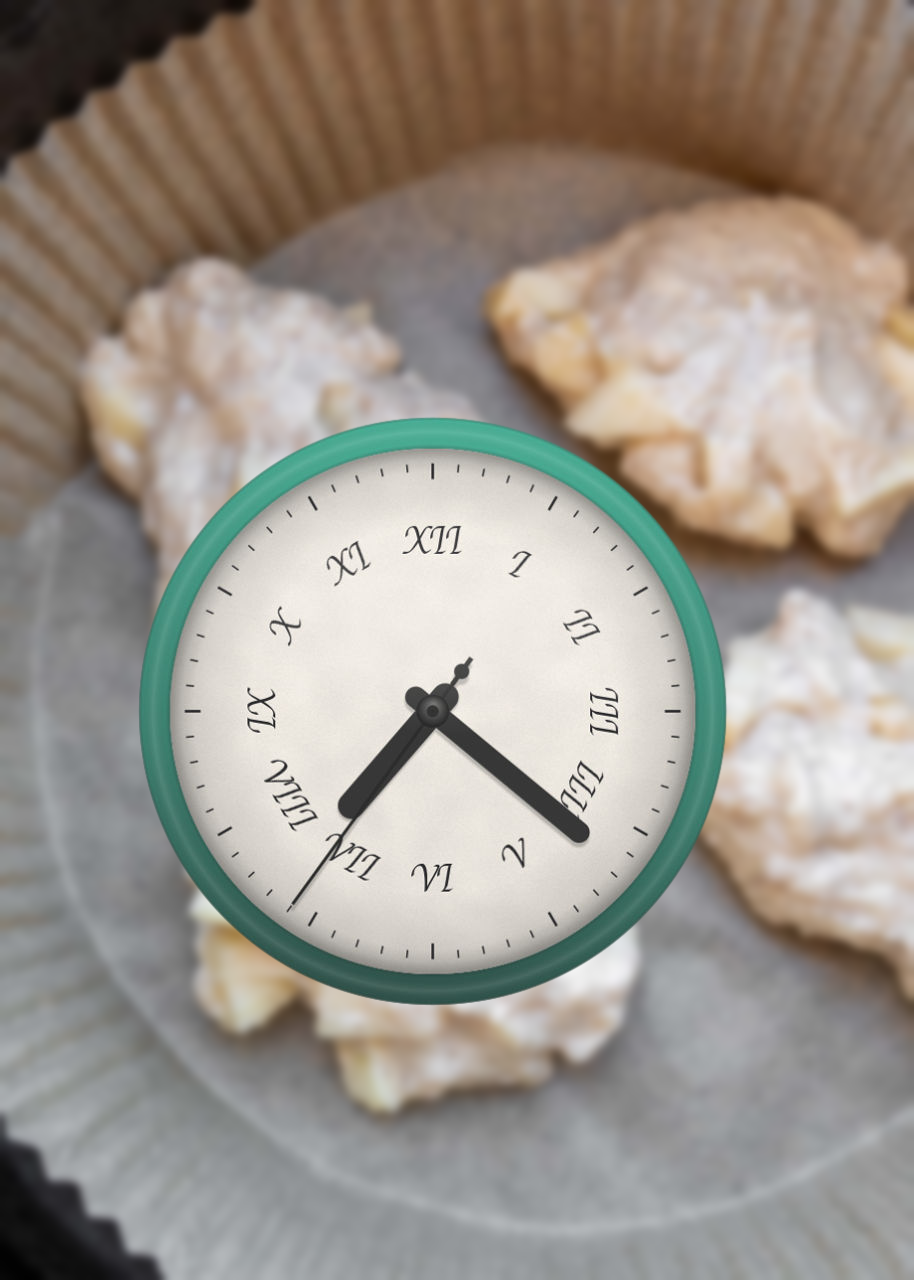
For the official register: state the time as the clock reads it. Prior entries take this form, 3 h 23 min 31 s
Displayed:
7 h 21 min 36 s
